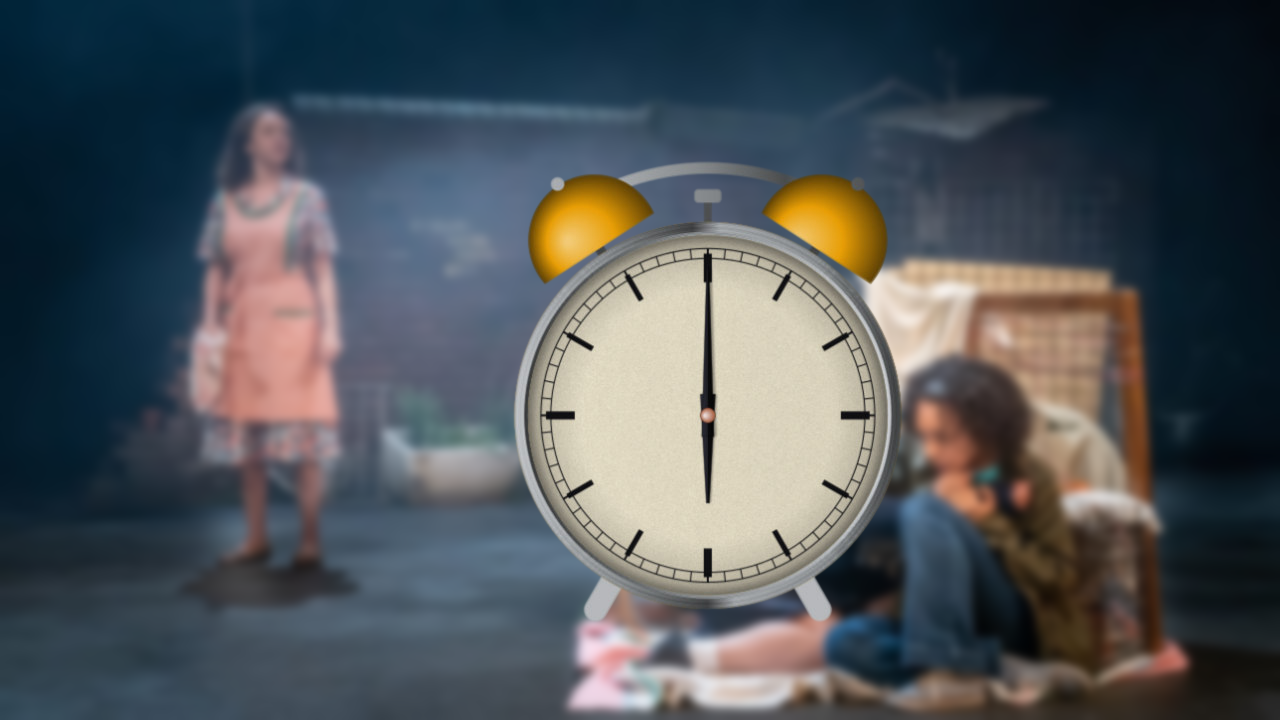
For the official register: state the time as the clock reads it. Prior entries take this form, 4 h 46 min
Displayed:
6 h 00 min
